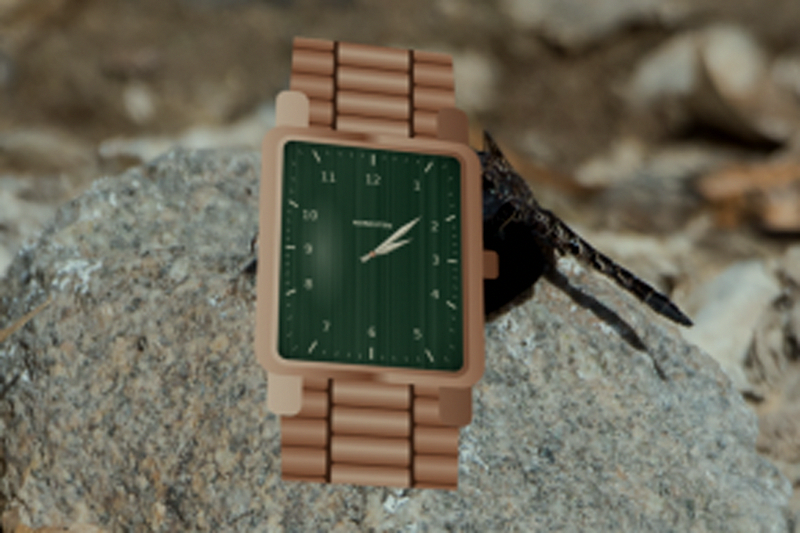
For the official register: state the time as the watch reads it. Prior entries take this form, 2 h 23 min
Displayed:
2 h 08 min
